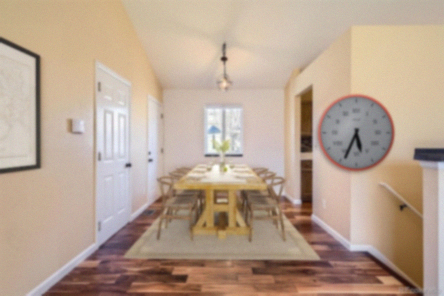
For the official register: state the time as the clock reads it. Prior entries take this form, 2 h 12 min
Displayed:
5 h 34 min
